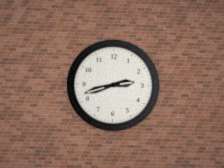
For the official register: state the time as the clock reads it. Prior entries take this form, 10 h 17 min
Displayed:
2 h 42 min
